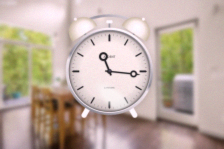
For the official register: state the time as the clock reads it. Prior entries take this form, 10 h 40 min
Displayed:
11 h 16 min
